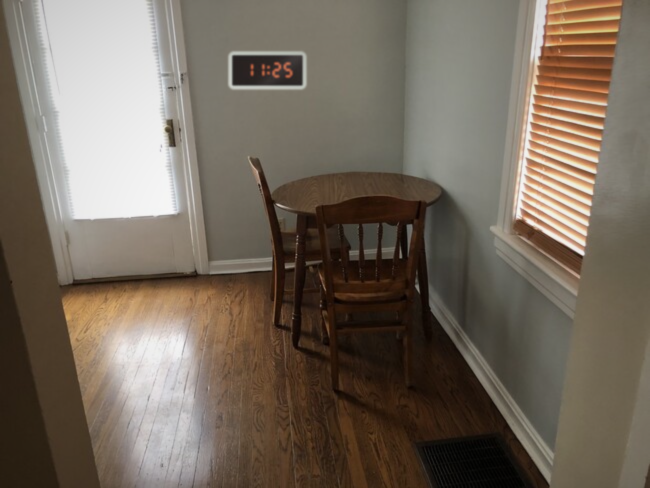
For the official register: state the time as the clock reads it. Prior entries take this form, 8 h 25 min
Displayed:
11 h 25 min
